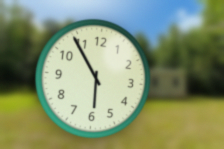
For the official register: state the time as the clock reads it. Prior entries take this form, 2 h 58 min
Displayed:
5 h 54 min
